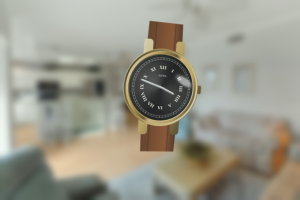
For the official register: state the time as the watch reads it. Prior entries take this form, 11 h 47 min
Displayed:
3 h 48 min
